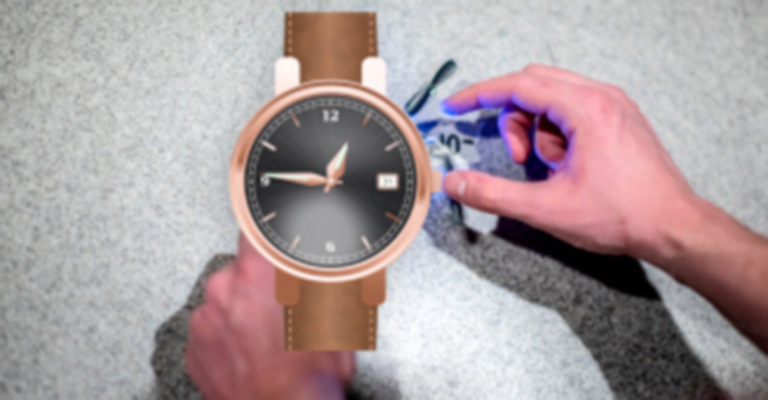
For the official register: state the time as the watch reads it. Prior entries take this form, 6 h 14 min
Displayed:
12 h 46 min
